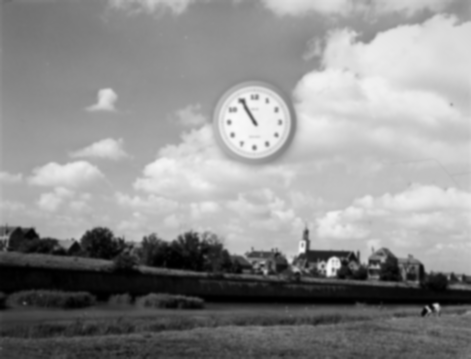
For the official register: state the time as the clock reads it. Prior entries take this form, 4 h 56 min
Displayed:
10 h 55 min
